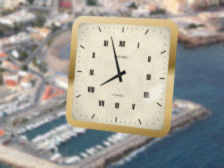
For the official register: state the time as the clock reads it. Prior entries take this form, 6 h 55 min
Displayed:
7 h 57 min
